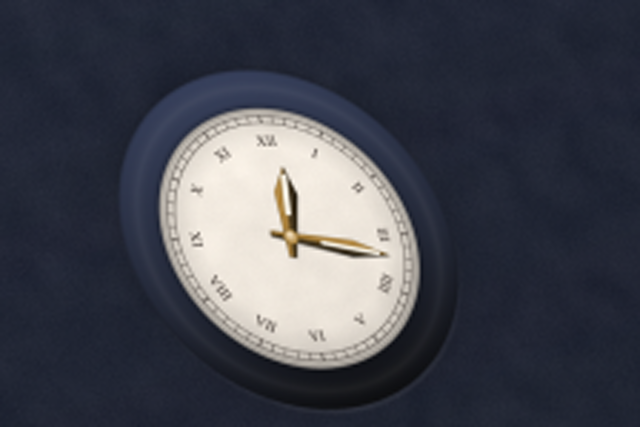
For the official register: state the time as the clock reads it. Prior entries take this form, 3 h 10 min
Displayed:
12 h 17 min
